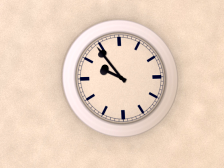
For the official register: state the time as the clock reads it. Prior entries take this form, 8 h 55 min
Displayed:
9 h 54 min
